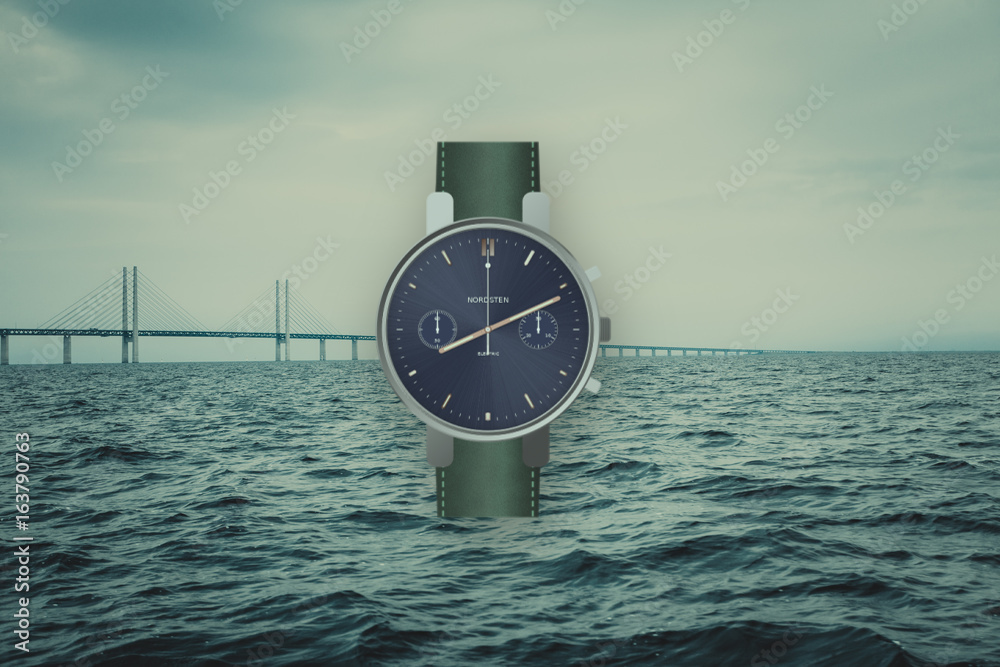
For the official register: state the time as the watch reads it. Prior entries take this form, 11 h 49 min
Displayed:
8 h 11 min
